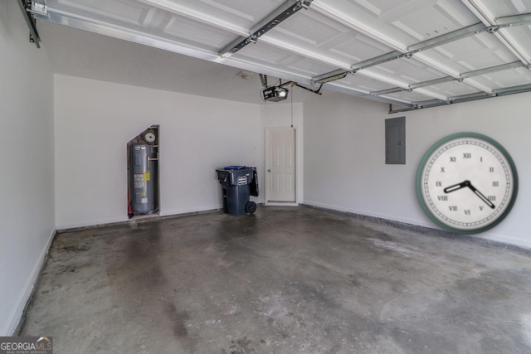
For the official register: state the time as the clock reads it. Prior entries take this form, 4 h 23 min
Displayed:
8 h 22 min
